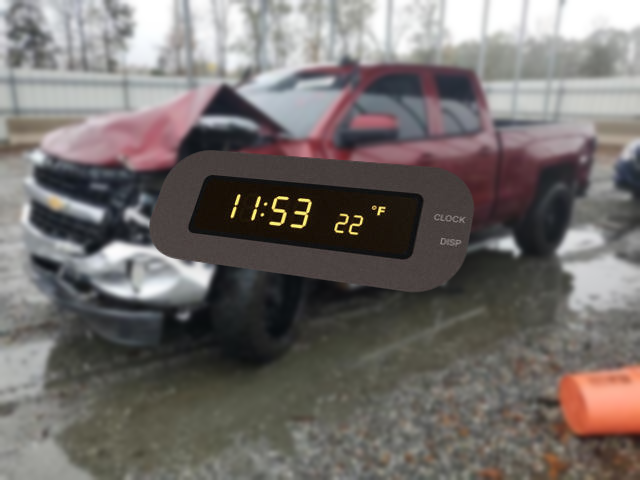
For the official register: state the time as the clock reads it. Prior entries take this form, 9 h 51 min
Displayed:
11 h 53 min
